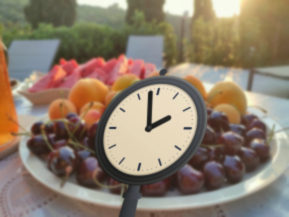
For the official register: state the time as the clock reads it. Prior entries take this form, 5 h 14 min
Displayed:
1 h 58 min
